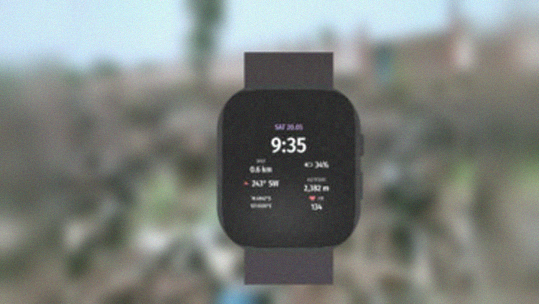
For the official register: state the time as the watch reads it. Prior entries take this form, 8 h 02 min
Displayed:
9 h 35 min
